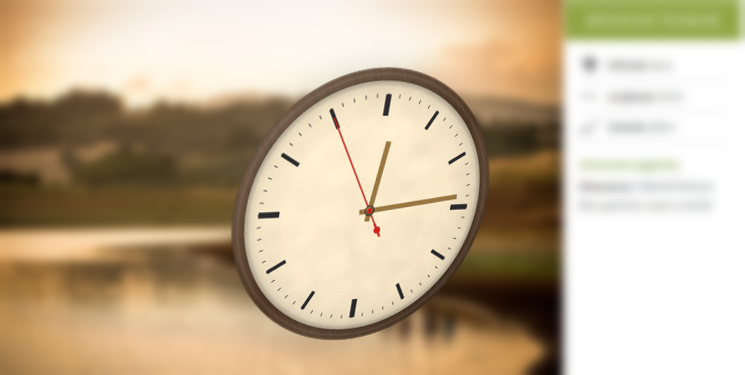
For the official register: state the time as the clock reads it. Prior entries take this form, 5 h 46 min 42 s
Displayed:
12 h 13 min 55 s
